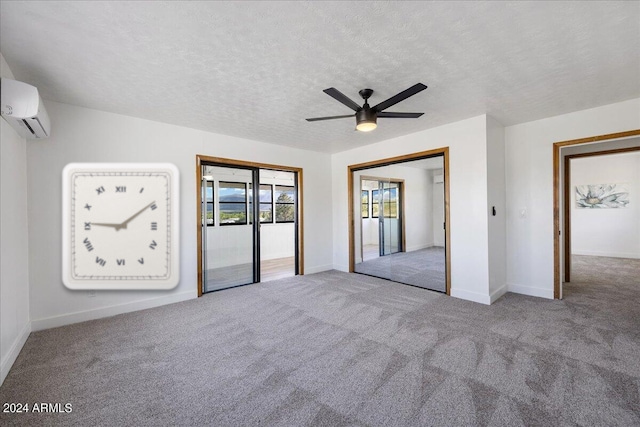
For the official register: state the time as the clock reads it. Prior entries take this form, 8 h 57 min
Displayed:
9 h 09 min
